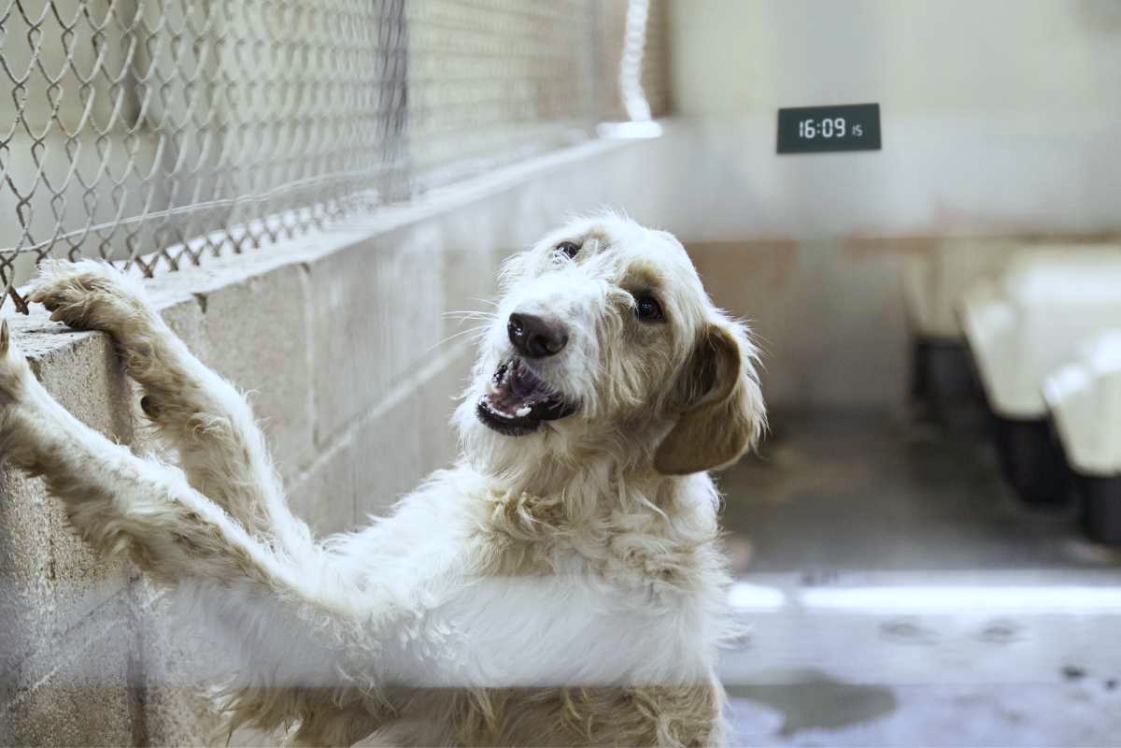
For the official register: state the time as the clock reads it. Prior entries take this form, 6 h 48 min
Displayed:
16 h 09 min
